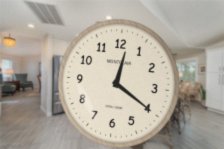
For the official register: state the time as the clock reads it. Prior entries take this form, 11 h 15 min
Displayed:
12 h 20 min
